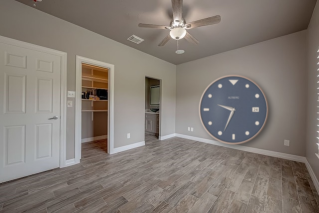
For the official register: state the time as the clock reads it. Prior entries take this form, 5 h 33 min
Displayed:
9 h 34 min
